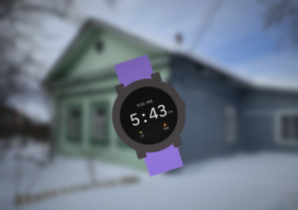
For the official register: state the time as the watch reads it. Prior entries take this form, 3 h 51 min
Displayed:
5 h 43 min
